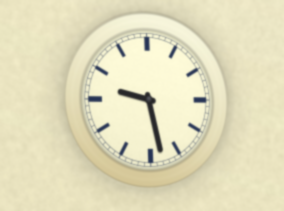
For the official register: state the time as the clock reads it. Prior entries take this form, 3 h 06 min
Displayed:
9 h 28 min
